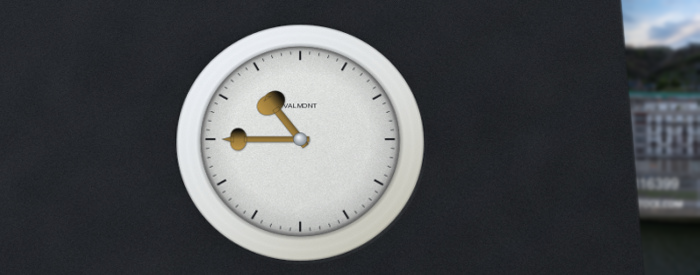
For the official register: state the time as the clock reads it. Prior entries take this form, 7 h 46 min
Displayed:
10 h 45 min
